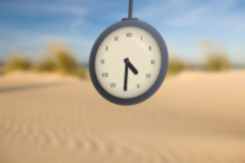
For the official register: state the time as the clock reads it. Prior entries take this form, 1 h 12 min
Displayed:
4 h 30 min
